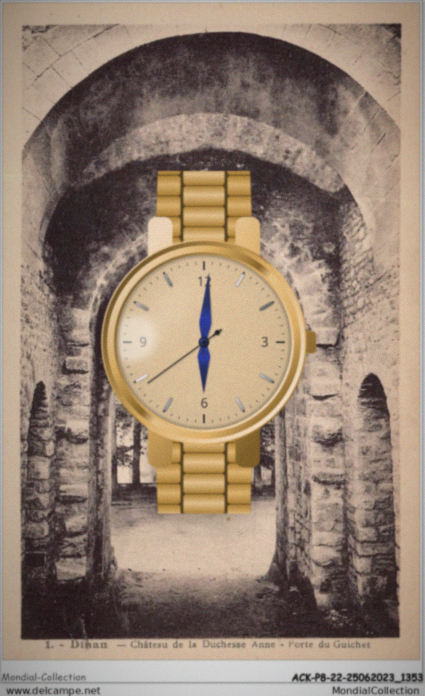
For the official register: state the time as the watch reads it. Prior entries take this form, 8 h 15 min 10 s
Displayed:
6 h 00 min 39 s
